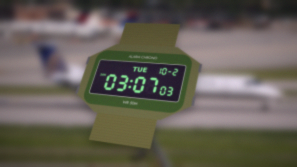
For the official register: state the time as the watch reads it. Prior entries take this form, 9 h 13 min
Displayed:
3 h 07 min
